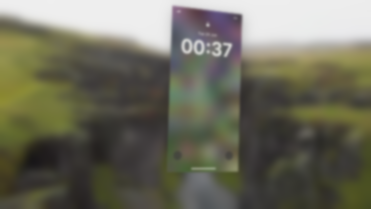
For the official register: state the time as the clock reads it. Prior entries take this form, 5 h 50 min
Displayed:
0 h 37 min
